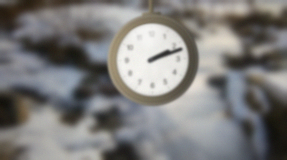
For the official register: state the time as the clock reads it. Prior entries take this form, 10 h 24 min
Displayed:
2 h 12 min
